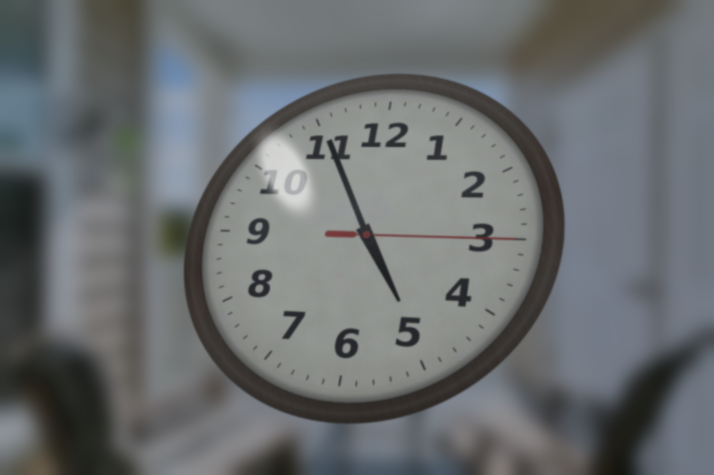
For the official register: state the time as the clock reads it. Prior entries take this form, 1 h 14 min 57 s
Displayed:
4 h 55 min 15 s
